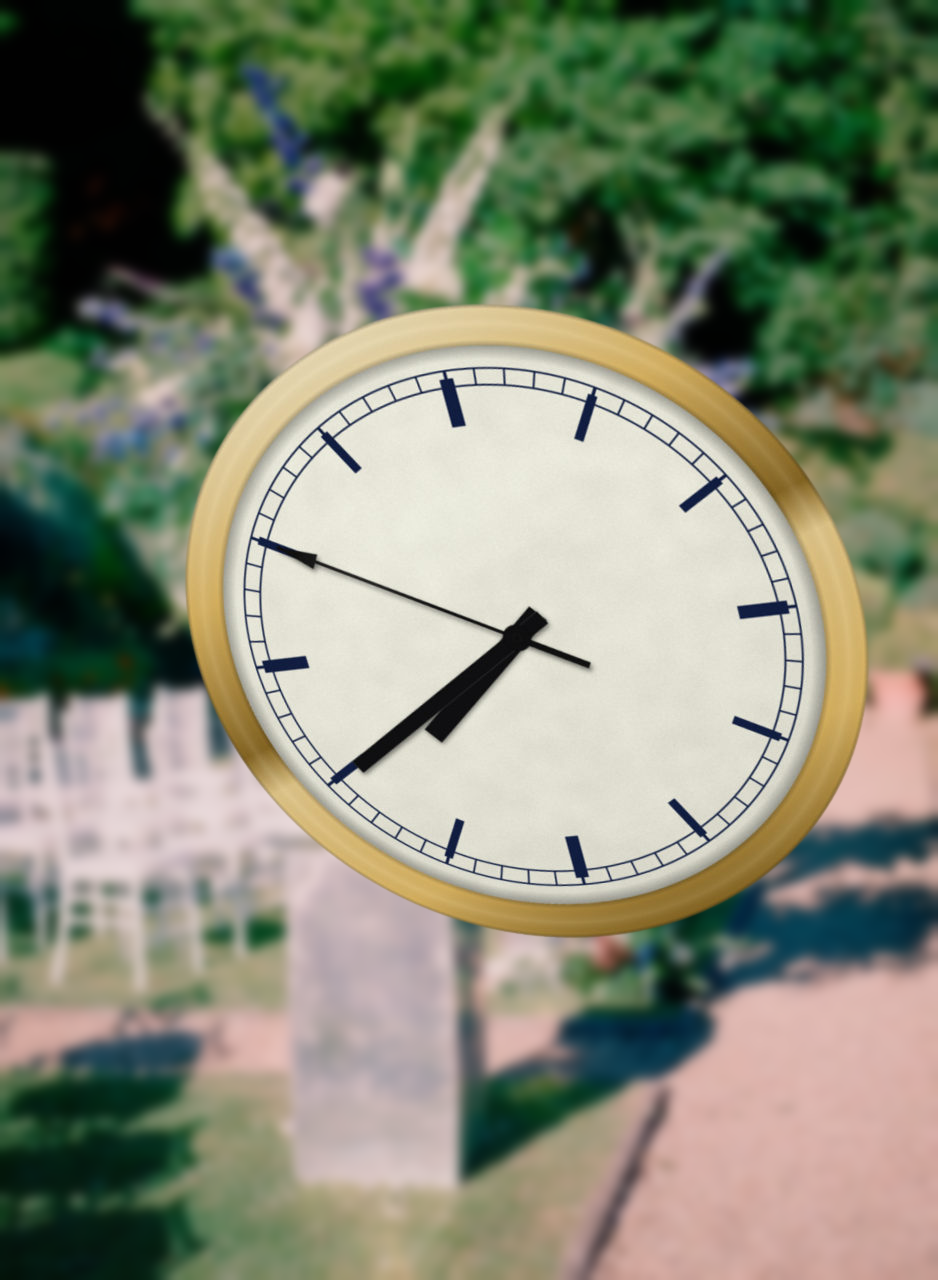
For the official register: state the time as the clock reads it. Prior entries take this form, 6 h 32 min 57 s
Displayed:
7 h 39 min 50 s
